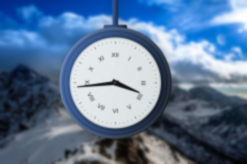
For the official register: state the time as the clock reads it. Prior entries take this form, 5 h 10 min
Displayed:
3 h 44 min
